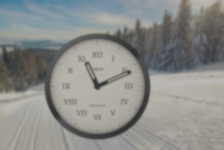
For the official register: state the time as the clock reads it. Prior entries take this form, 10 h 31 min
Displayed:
11 h 11 min
